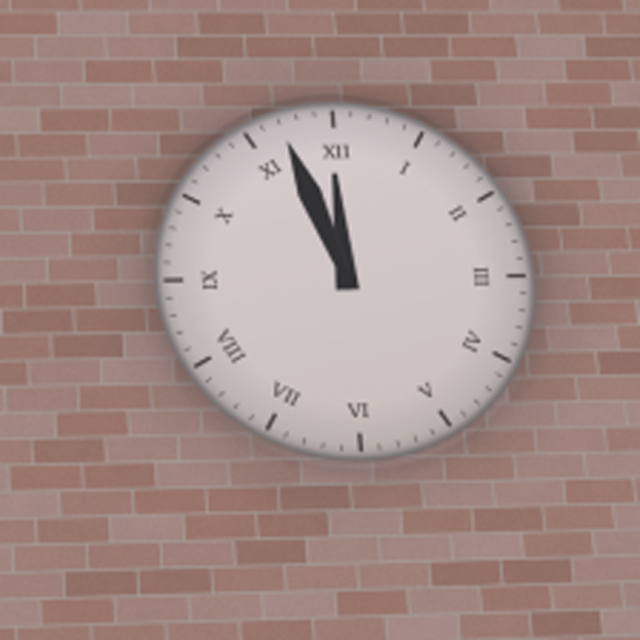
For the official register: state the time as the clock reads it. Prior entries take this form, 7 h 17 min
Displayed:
11 h 57 min
